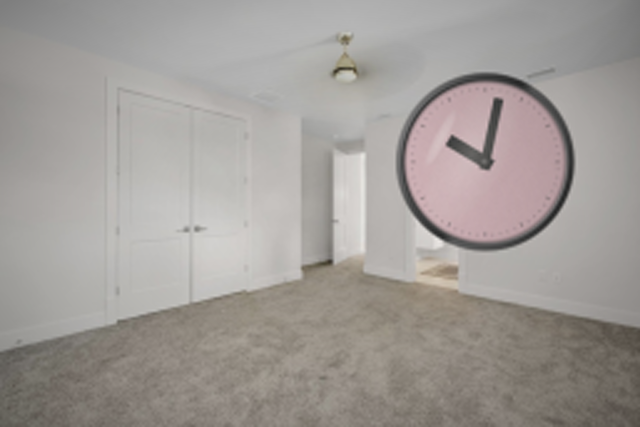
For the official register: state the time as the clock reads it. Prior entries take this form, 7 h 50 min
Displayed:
10 h 02 min
